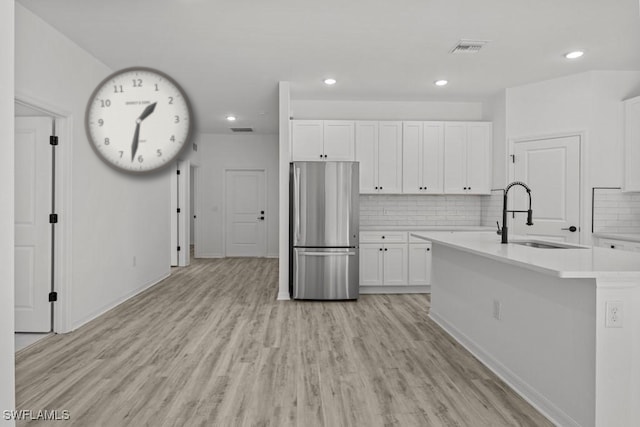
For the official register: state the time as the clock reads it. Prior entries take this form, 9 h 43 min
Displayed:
1 h 32 min
